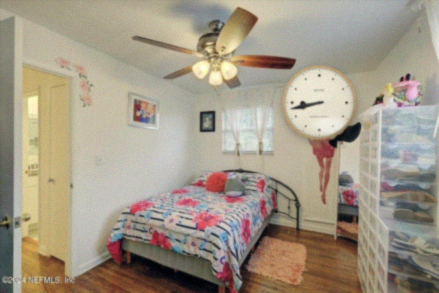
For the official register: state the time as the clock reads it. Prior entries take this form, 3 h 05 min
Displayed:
8 h 43 min
